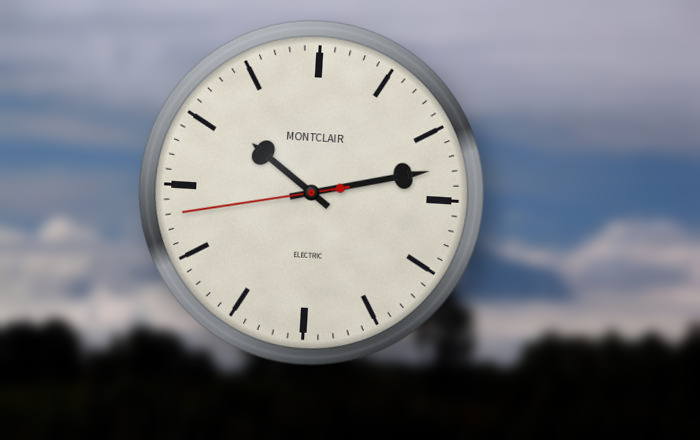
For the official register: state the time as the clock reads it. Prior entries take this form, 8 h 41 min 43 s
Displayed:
10 h 12 min 43 s
